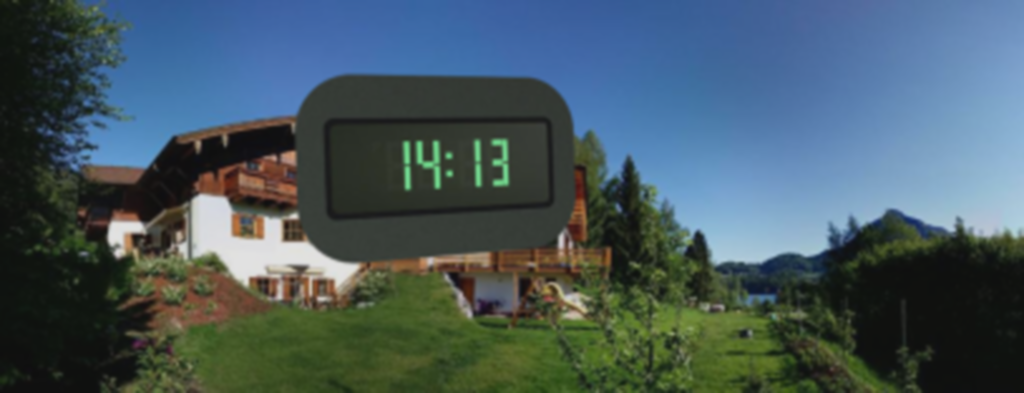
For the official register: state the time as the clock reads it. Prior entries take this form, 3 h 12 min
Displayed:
14 h 13 min
